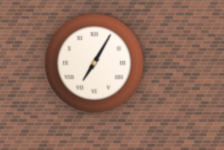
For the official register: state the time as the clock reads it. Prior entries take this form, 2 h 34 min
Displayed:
7 h 05 min
